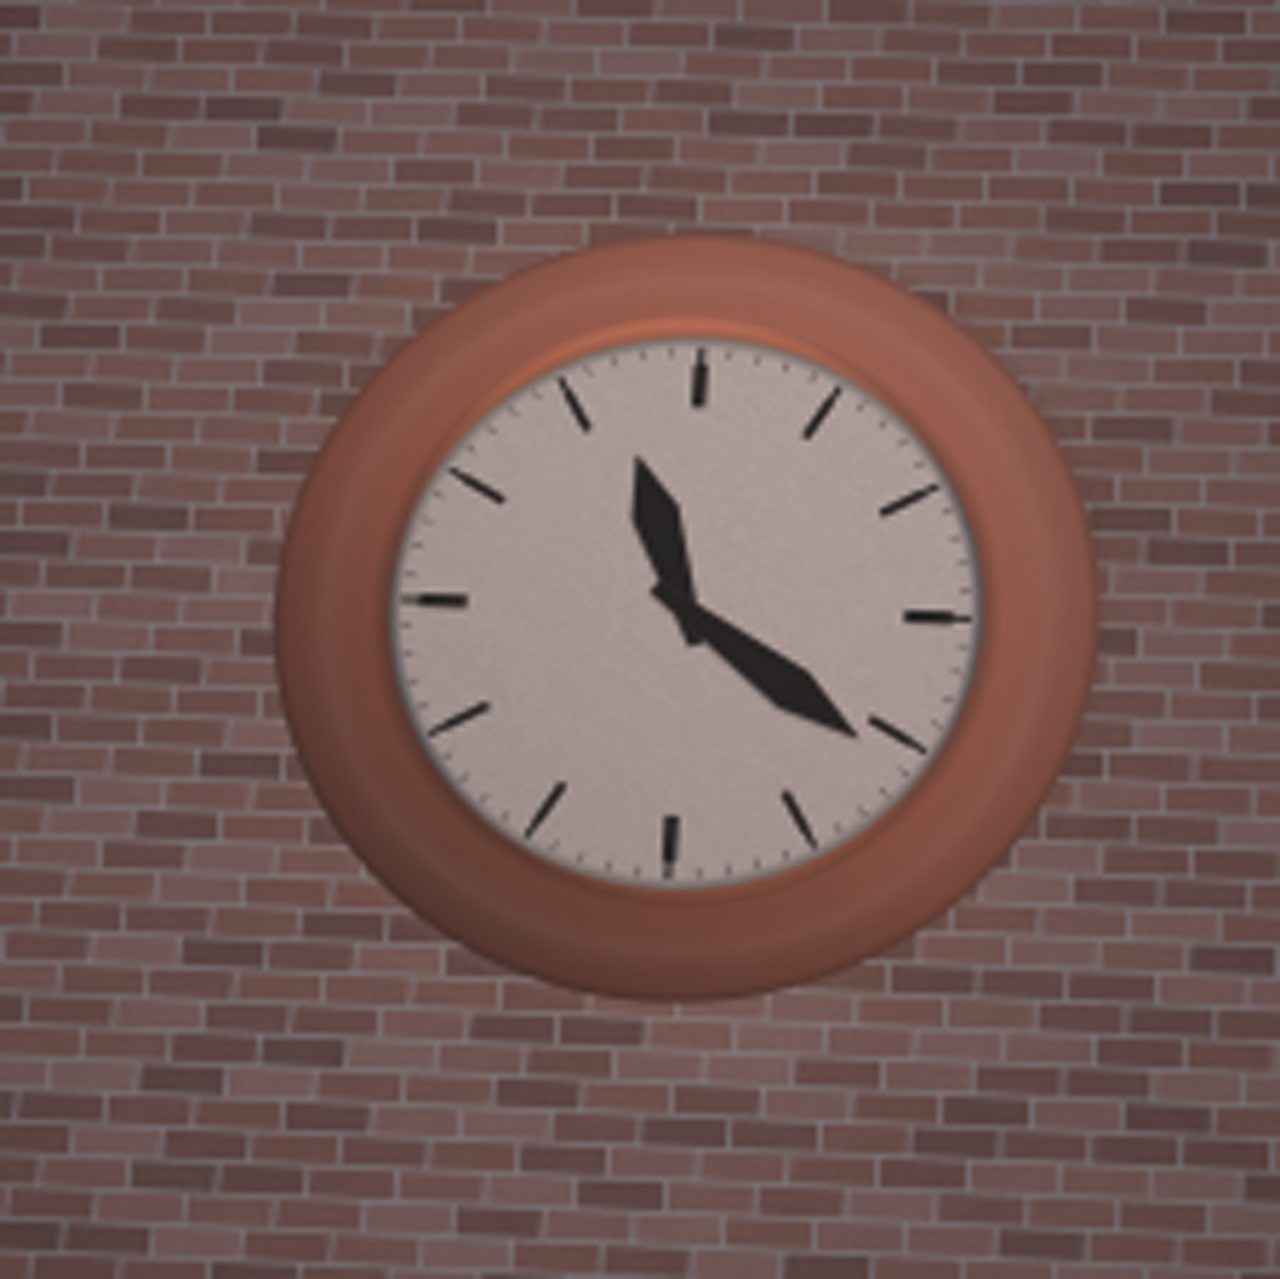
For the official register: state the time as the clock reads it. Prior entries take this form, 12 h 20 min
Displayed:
11 h 21 min
